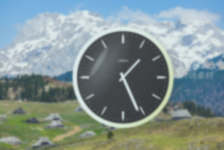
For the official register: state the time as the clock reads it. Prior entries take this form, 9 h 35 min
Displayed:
1 h 26 min
